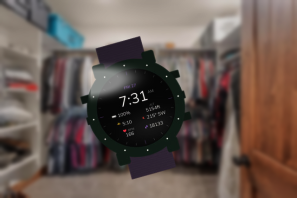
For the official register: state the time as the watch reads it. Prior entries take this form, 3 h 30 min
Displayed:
7 h 31 min
